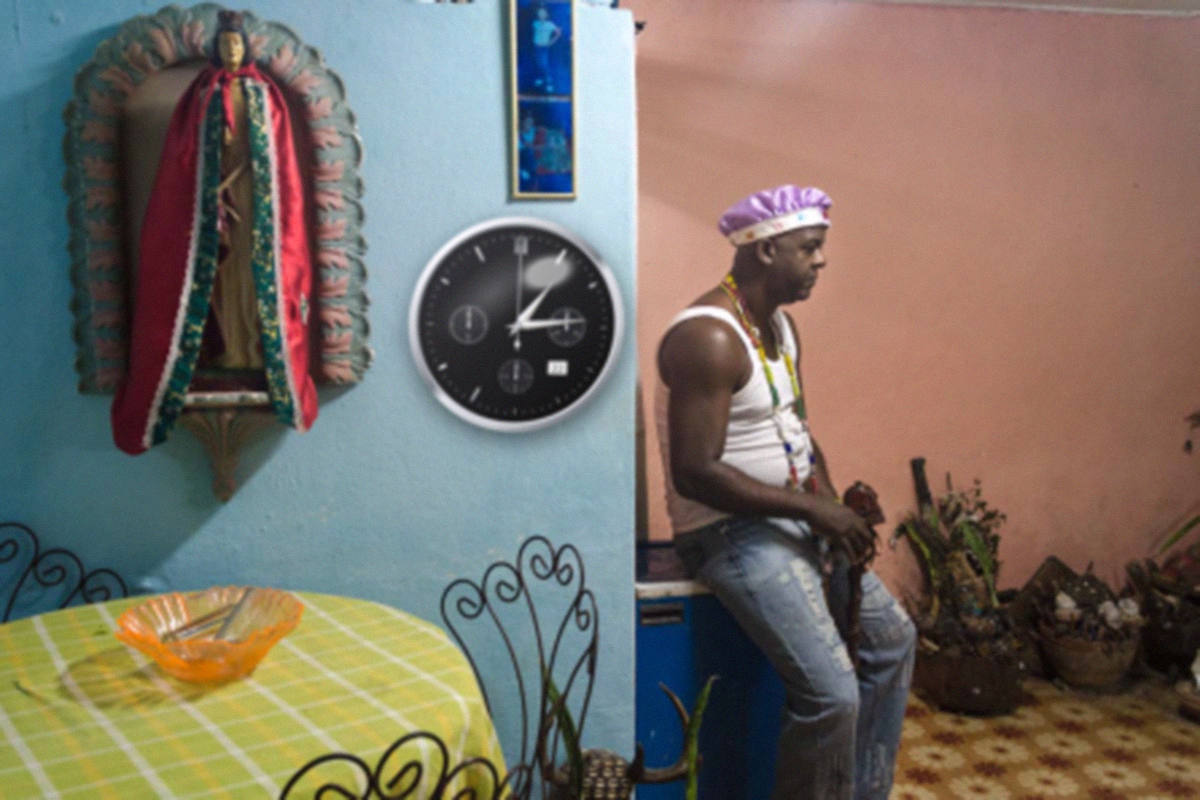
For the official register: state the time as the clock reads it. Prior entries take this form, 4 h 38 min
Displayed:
1 h 14 min
